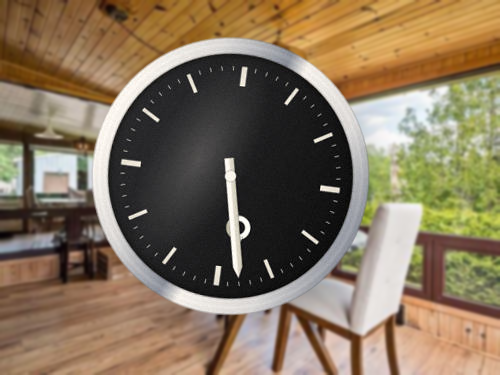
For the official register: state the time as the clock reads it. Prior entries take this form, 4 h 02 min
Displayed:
5 h 28 min
